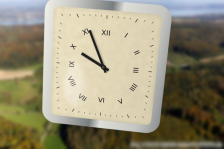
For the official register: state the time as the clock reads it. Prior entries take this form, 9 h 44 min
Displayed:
9 h 56 min
